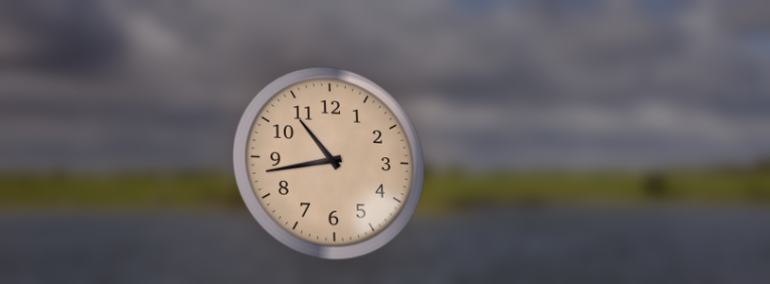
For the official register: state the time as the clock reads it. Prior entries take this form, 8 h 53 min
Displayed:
10 h 43 min
